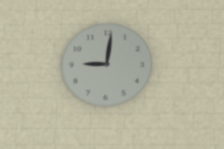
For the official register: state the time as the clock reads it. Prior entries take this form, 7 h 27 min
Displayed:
9 h 01 min
